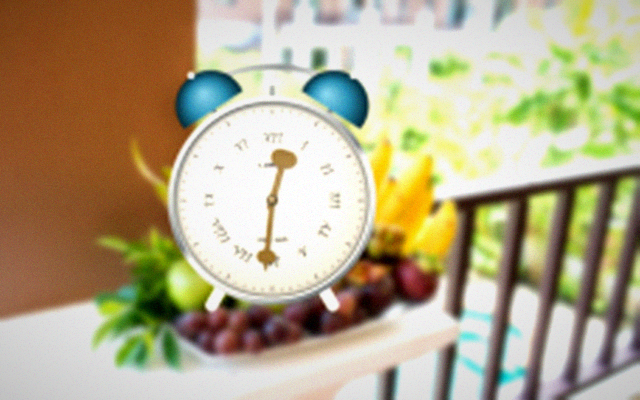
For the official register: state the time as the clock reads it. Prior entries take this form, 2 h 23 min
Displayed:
12 h 31 min
